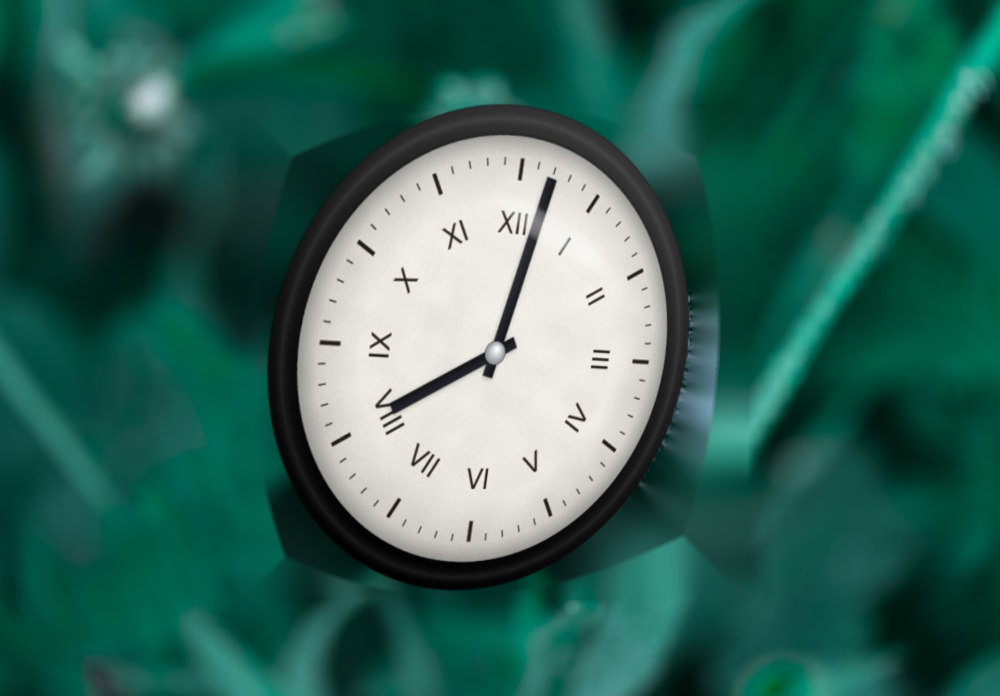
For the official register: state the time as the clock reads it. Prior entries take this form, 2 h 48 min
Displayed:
8 h 02 min
